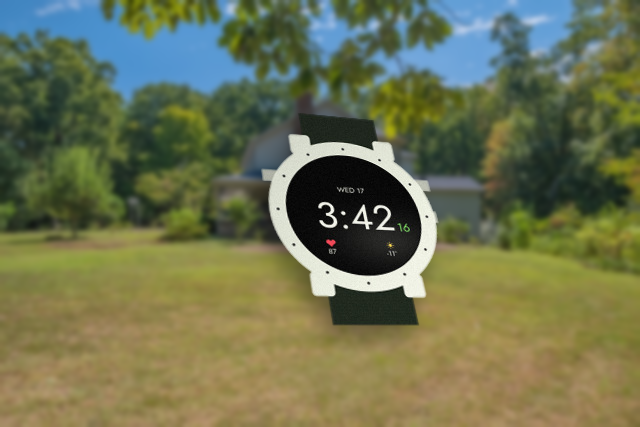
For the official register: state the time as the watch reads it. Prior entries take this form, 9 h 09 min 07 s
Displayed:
3 h 42 min 16 s
